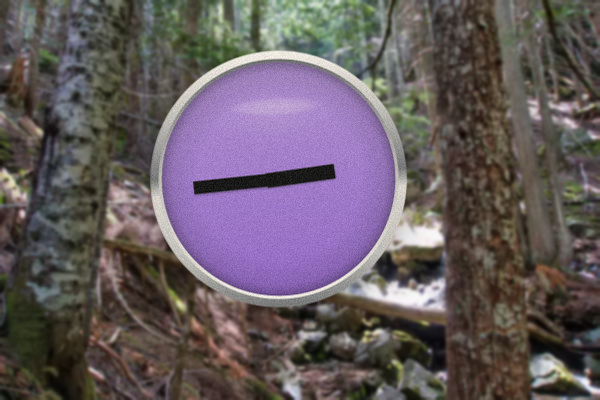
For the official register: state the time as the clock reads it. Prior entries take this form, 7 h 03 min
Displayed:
2 h 44 min
